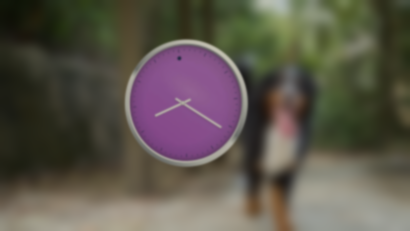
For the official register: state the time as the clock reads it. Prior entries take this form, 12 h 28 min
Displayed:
8 h 21 min
